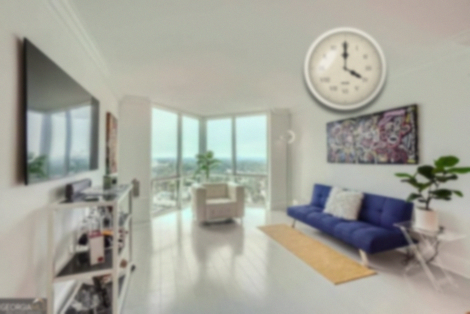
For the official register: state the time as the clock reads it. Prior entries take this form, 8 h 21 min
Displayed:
4 h 00 min
